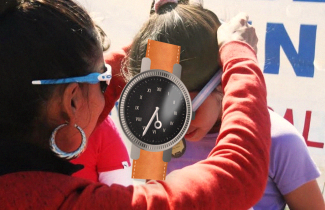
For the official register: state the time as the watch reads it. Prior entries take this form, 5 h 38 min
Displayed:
5 h 34 min
